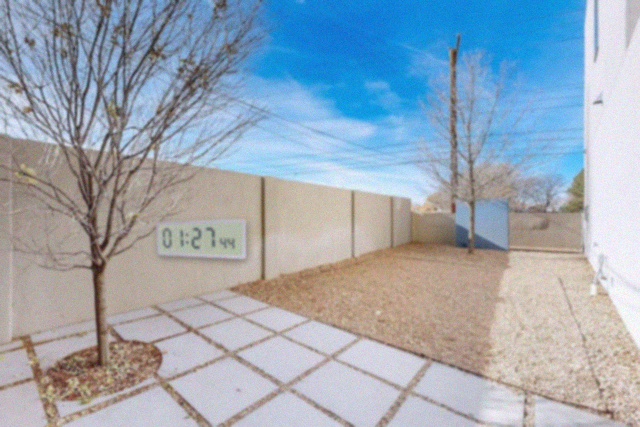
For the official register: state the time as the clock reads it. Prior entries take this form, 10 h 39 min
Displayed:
1 h 27 min
